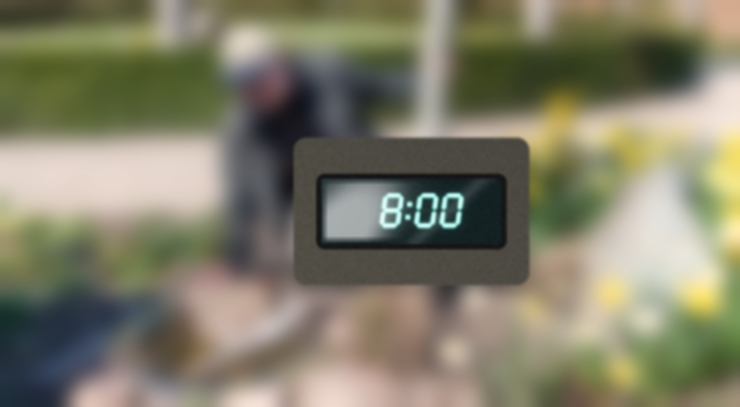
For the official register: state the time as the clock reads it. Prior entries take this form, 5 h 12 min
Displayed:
8 h 00 min
